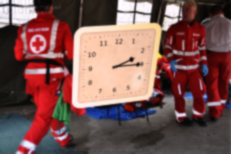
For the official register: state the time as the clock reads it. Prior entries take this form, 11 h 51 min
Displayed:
2 h 15 min
